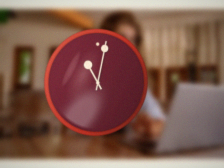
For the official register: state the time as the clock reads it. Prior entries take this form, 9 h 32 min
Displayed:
11 h 02 min
